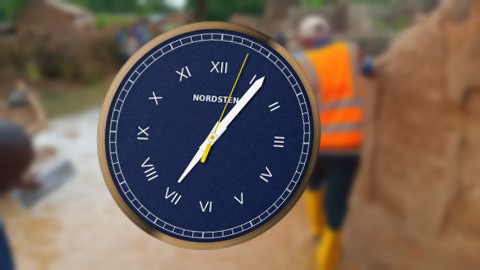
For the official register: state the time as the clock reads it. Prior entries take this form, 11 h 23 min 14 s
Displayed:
7 h 06 min 03 s
